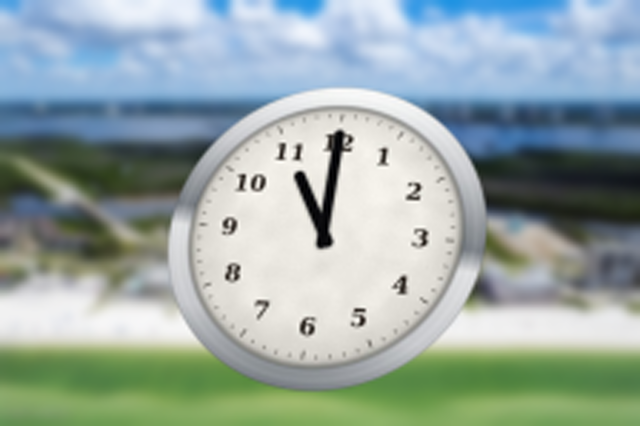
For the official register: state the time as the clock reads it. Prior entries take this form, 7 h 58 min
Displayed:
11 h 00 min
